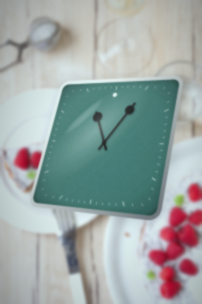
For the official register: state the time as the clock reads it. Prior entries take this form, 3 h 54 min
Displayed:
11 h 05 min
